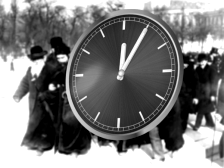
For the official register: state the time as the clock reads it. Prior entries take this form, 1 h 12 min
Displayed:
12 h 05 min
